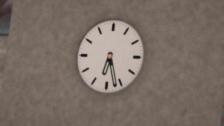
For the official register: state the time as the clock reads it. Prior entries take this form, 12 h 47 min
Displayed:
6 h 27 min
